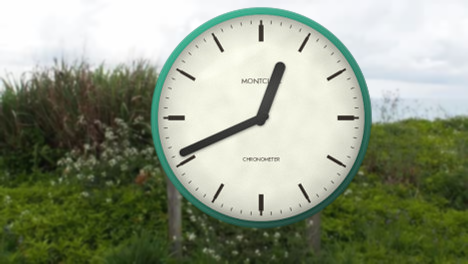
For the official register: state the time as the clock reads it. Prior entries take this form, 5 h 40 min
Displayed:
12 h 41 min
